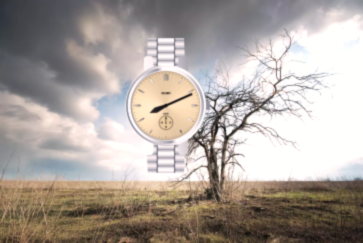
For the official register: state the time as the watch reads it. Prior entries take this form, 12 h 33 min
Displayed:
8 h 11 min
